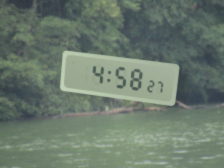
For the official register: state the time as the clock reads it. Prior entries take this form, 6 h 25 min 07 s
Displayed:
4 h 58 min 27 s
